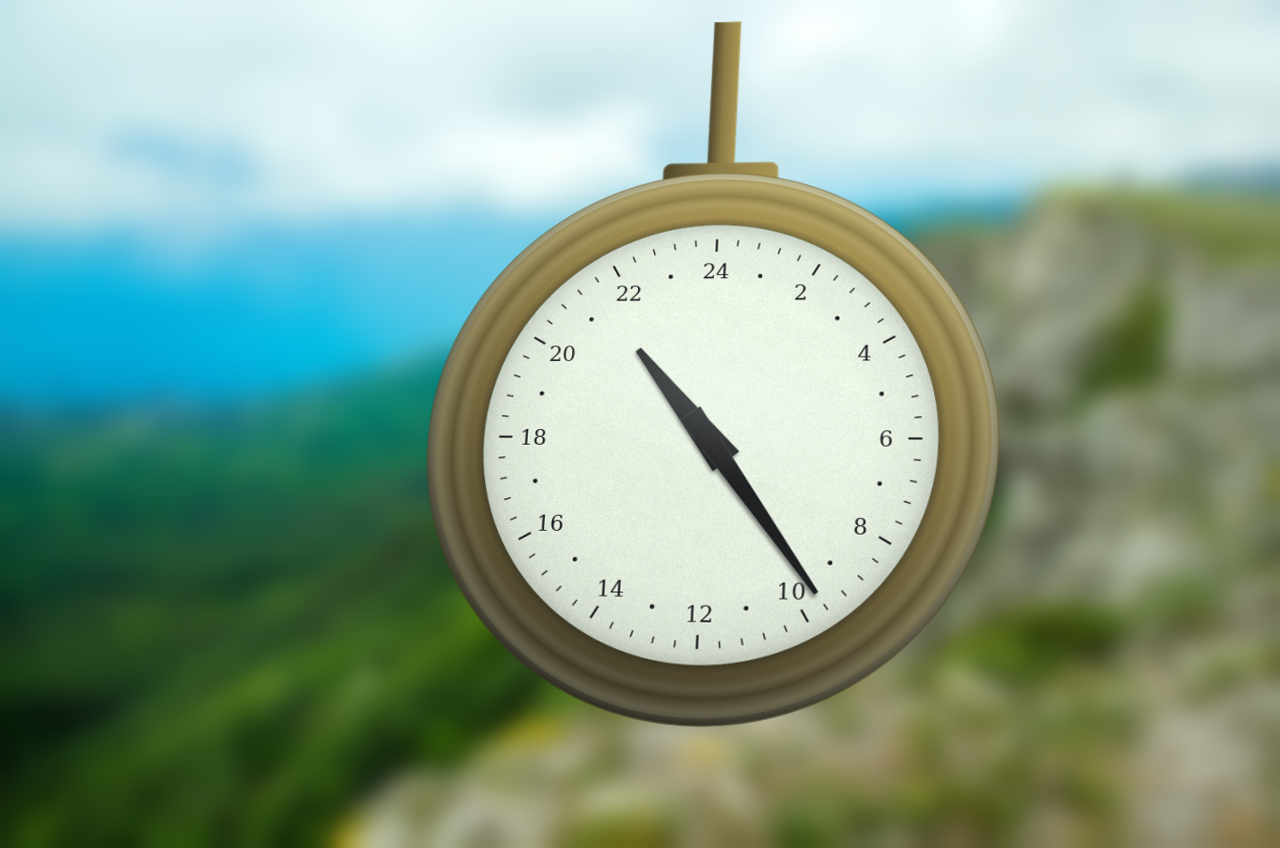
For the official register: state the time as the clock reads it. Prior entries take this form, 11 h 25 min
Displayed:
21 h 24 min
